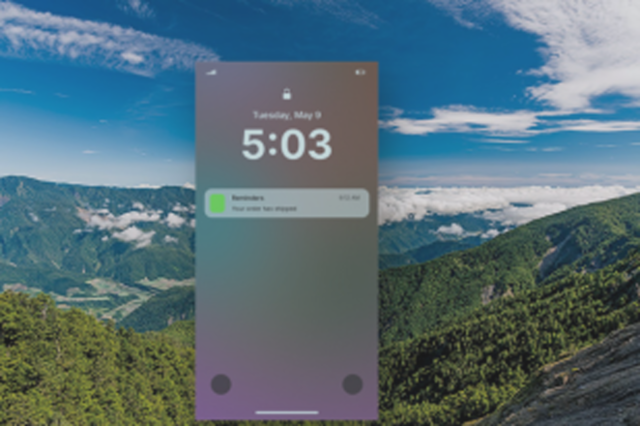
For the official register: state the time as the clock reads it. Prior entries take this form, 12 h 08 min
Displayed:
5 h 03 min
